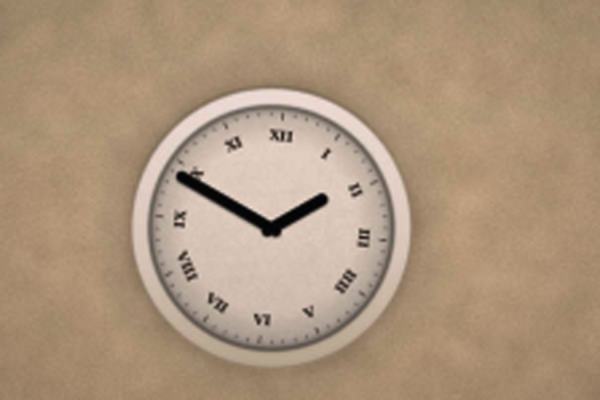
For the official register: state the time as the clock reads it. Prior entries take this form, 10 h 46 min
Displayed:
1 h 49 min
